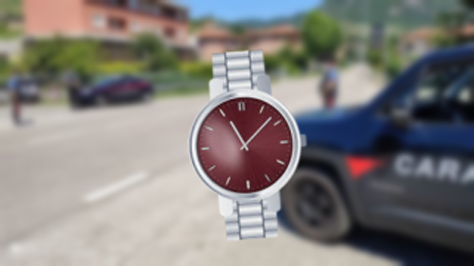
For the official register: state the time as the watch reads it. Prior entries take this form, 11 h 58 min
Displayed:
11 h 08 min
